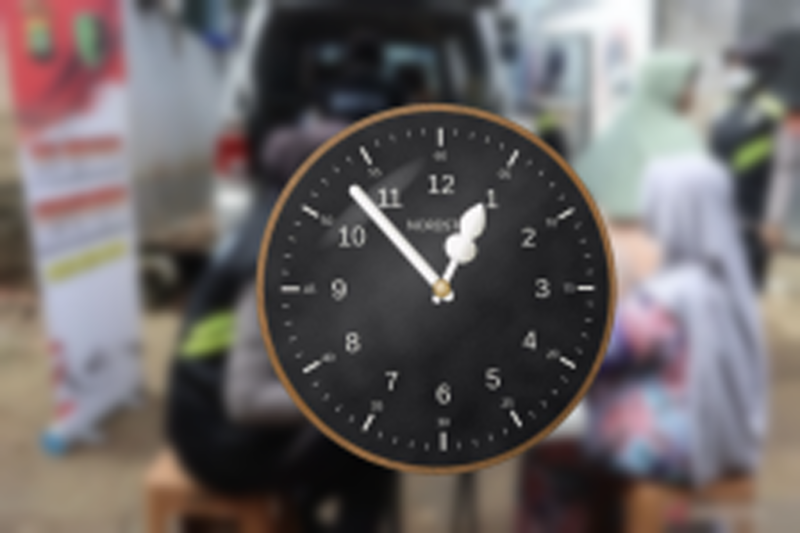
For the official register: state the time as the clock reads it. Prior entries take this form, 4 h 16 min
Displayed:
12 h 53 min
